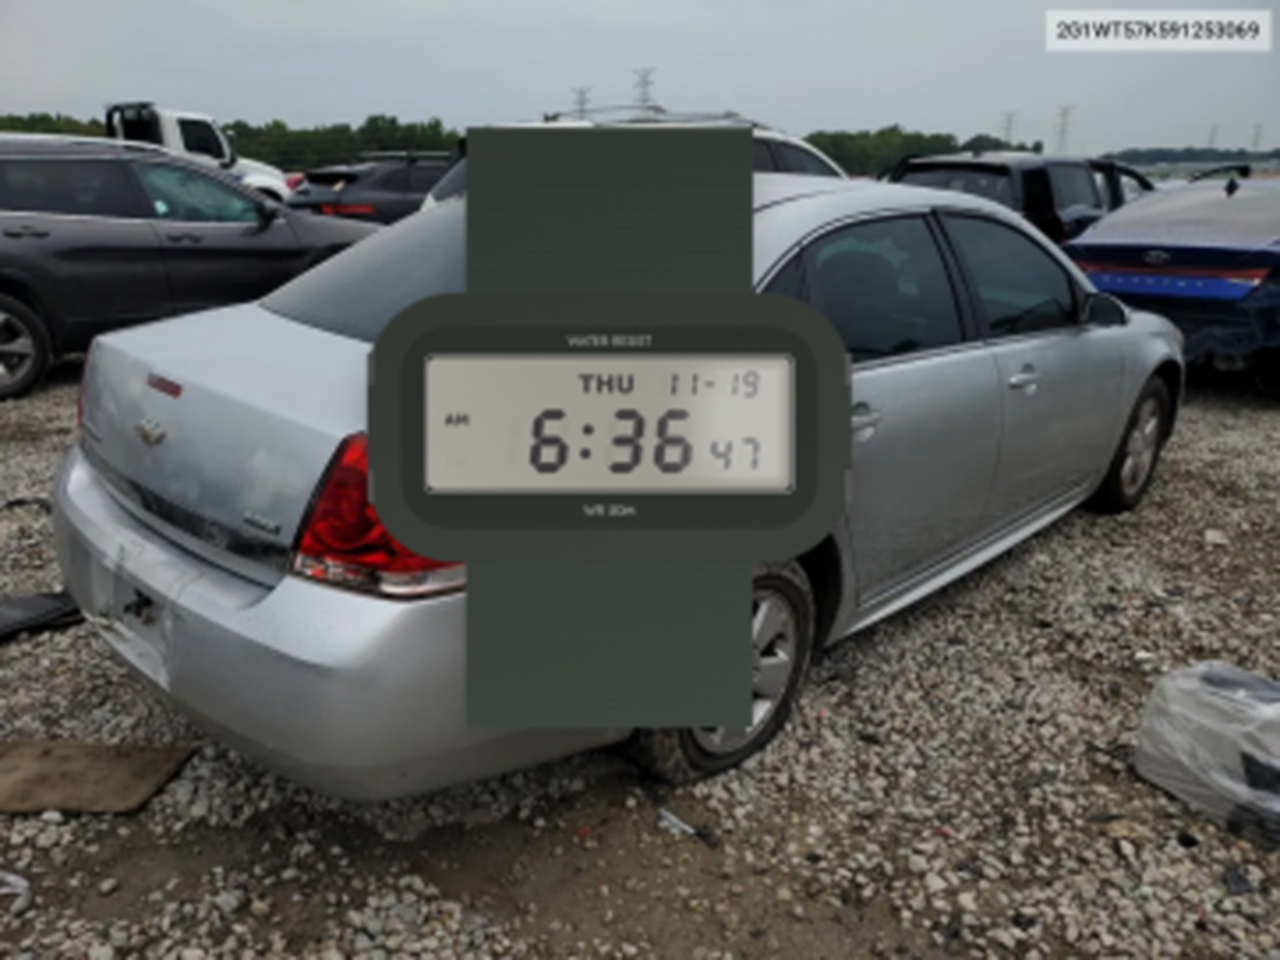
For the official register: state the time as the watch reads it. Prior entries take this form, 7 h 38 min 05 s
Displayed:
6 h 36 min 47 s
